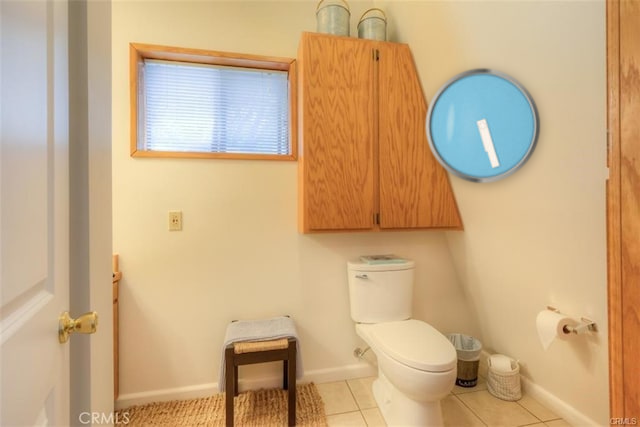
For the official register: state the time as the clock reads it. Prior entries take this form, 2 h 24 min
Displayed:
5 h 27 min
